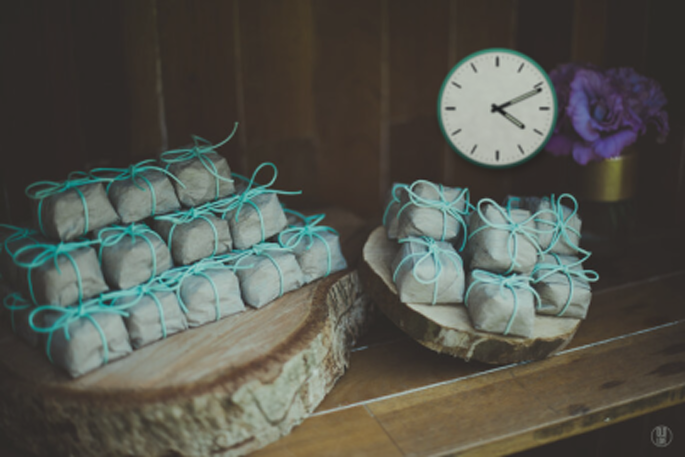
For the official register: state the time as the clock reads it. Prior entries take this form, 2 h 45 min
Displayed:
4 h 11 min
